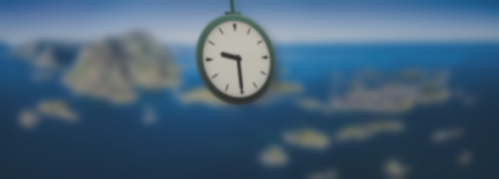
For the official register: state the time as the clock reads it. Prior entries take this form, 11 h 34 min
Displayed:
9 h 30 min
